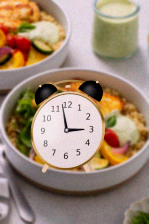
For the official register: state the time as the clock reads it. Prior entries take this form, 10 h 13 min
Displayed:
2 h 58 min
